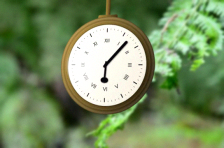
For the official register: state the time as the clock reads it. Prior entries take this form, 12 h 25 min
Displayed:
6 h 07 min
